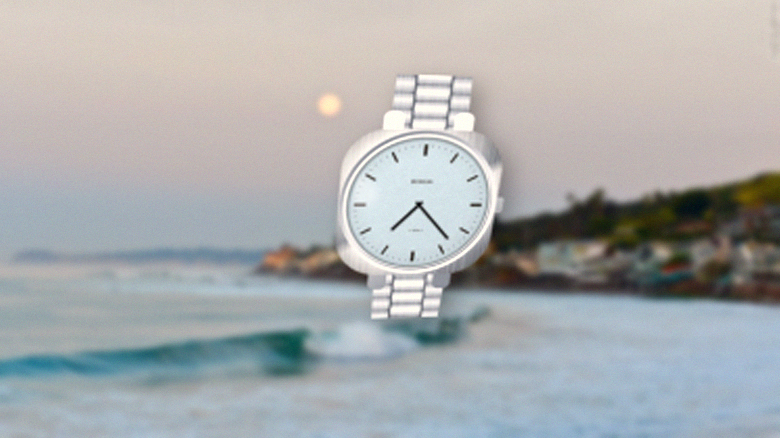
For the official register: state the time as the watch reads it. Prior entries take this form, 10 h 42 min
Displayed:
7 h 23 min
